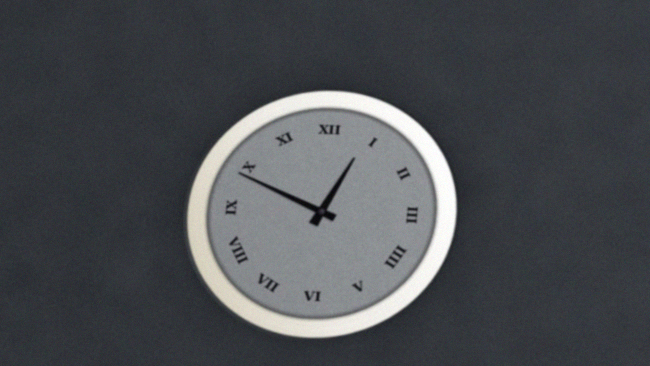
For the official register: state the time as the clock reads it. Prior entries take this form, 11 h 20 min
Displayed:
12 h 49 min
